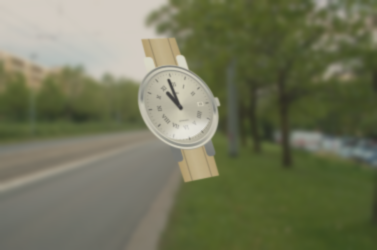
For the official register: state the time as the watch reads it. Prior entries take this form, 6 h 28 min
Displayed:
10 h 59 min
